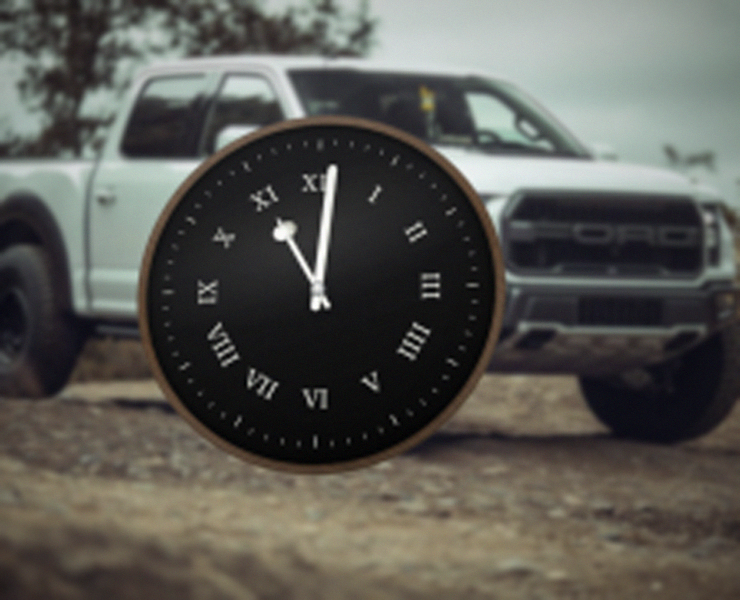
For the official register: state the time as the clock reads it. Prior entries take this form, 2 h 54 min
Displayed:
11 h 01 min
